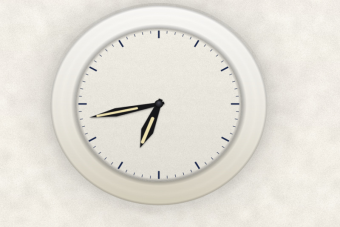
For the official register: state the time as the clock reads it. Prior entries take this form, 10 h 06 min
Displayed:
6 h 43 min
